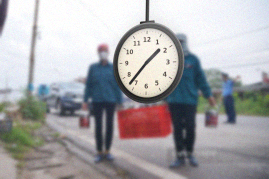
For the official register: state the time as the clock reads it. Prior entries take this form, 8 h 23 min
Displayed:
1 h 37 min
